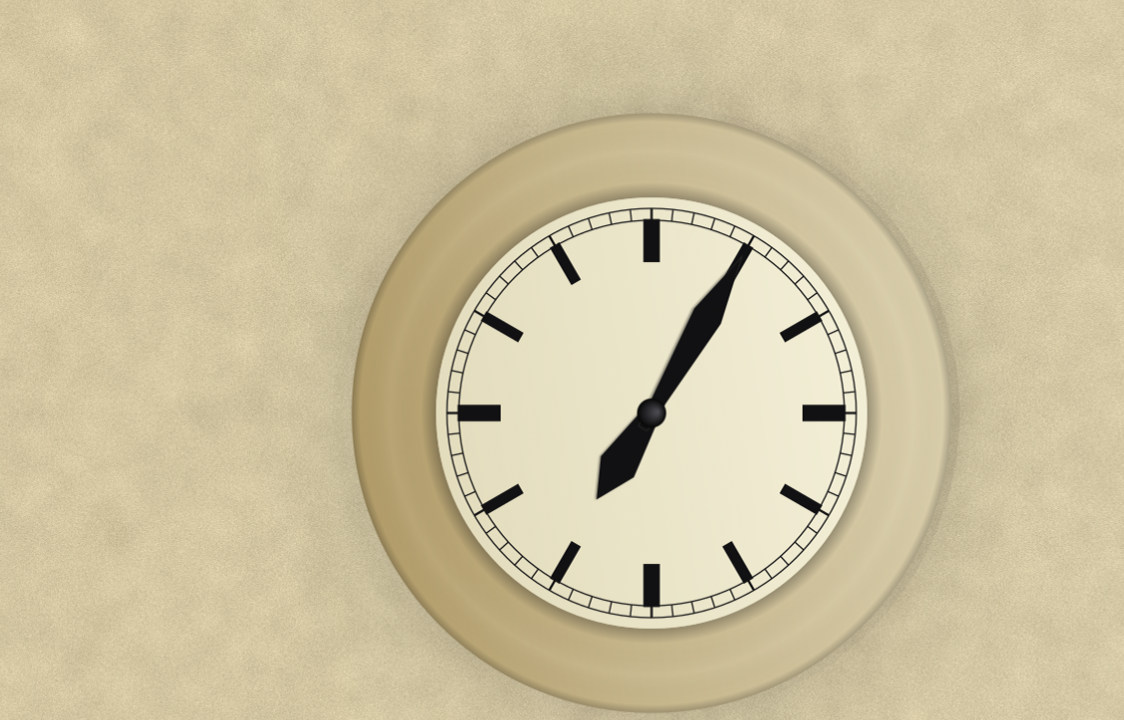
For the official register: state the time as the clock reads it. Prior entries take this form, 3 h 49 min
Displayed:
7 h 05 min
